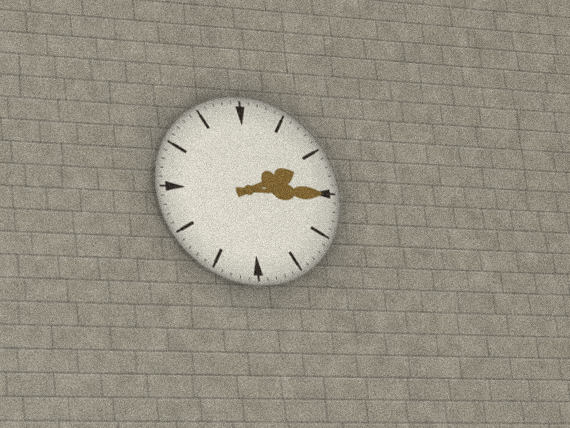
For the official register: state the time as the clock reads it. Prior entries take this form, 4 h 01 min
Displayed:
2 h 15 min
